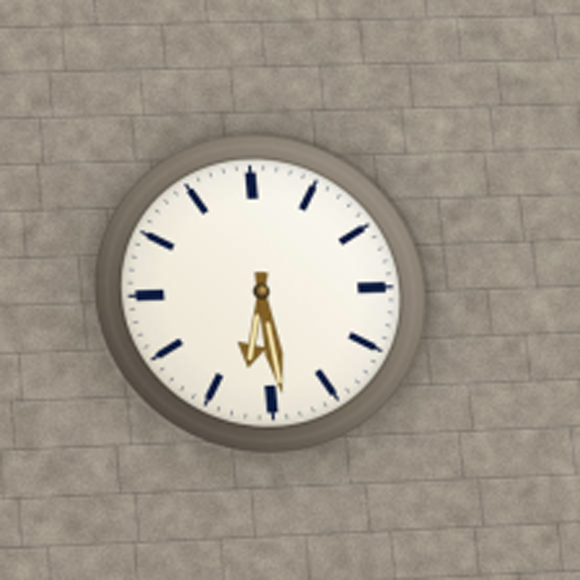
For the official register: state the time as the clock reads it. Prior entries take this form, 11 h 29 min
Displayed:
6 h 29 min
